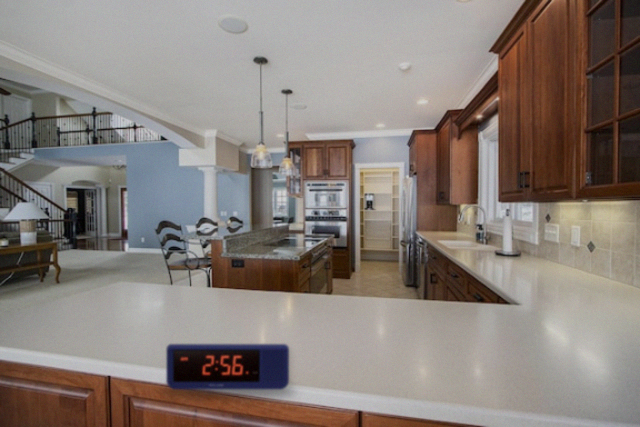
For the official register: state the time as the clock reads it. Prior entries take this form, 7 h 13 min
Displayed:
2 h 56 min
